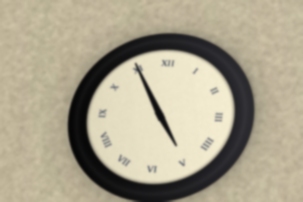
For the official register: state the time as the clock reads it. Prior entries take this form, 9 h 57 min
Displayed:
4 h 55 min
